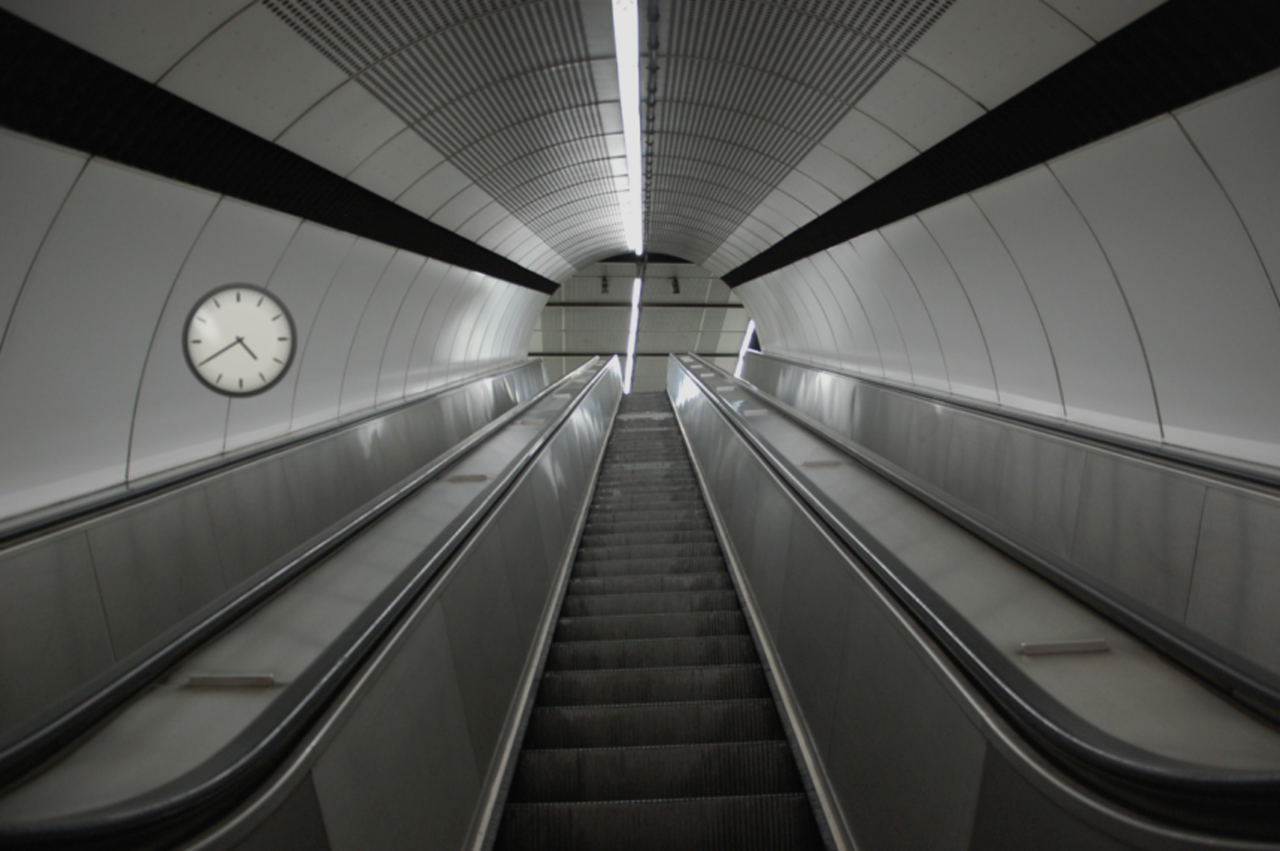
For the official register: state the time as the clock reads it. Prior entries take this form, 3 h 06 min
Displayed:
4 h 40 min
